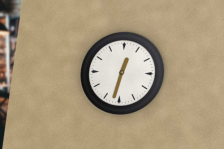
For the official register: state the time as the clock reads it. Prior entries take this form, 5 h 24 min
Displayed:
12 h 32 min
